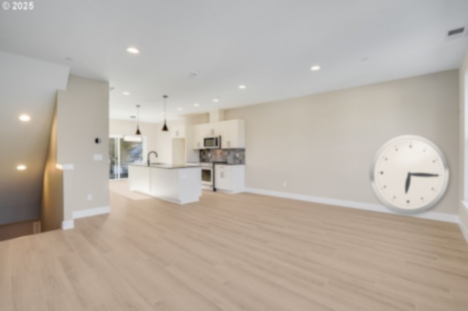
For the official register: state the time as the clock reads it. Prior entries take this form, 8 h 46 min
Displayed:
6 h 15 min
